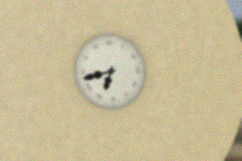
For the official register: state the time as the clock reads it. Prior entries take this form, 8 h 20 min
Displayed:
6 h 43 min
